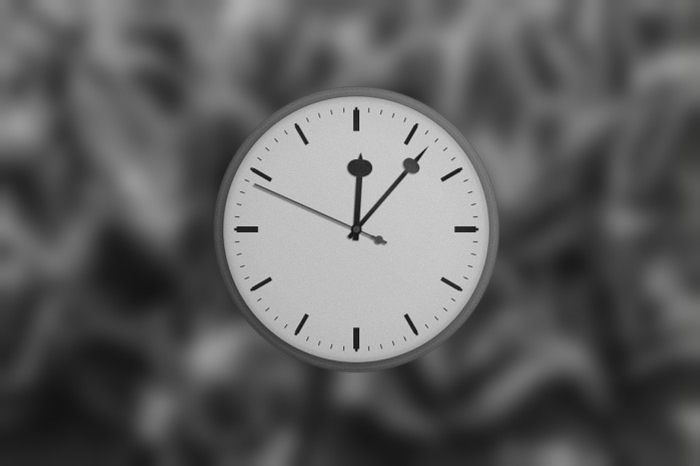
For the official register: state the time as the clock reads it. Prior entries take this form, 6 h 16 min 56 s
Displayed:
12 h 06 min 49 s
